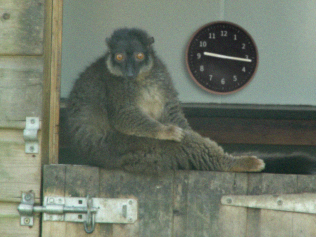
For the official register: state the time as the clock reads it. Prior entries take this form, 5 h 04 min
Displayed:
9 h 16 min
